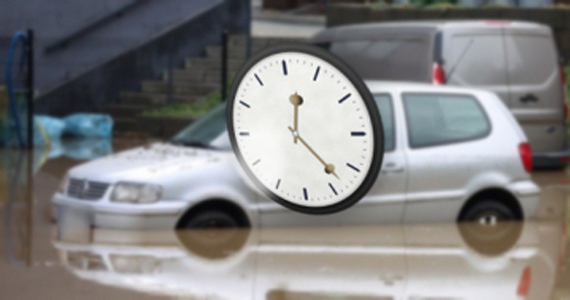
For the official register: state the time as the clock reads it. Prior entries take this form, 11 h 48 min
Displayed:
12 h 23 min
